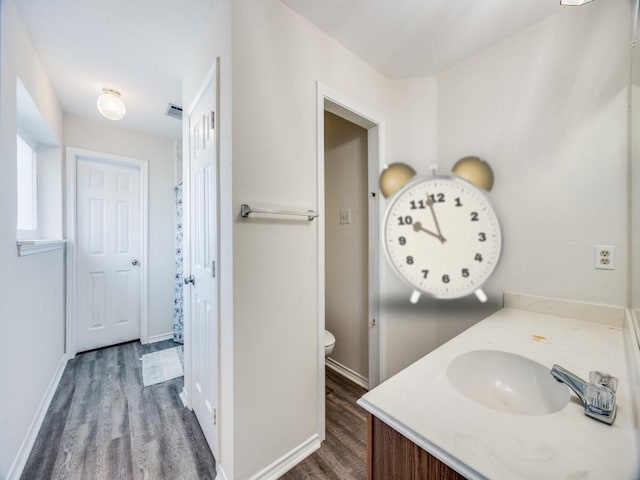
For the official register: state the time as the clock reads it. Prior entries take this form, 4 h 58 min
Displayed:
9 h 58 min
